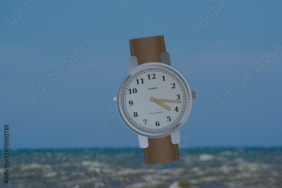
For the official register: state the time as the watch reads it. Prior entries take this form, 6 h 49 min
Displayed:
4 h 17 min
